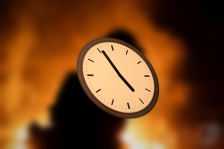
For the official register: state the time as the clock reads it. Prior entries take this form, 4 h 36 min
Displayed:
4 h 56 min
